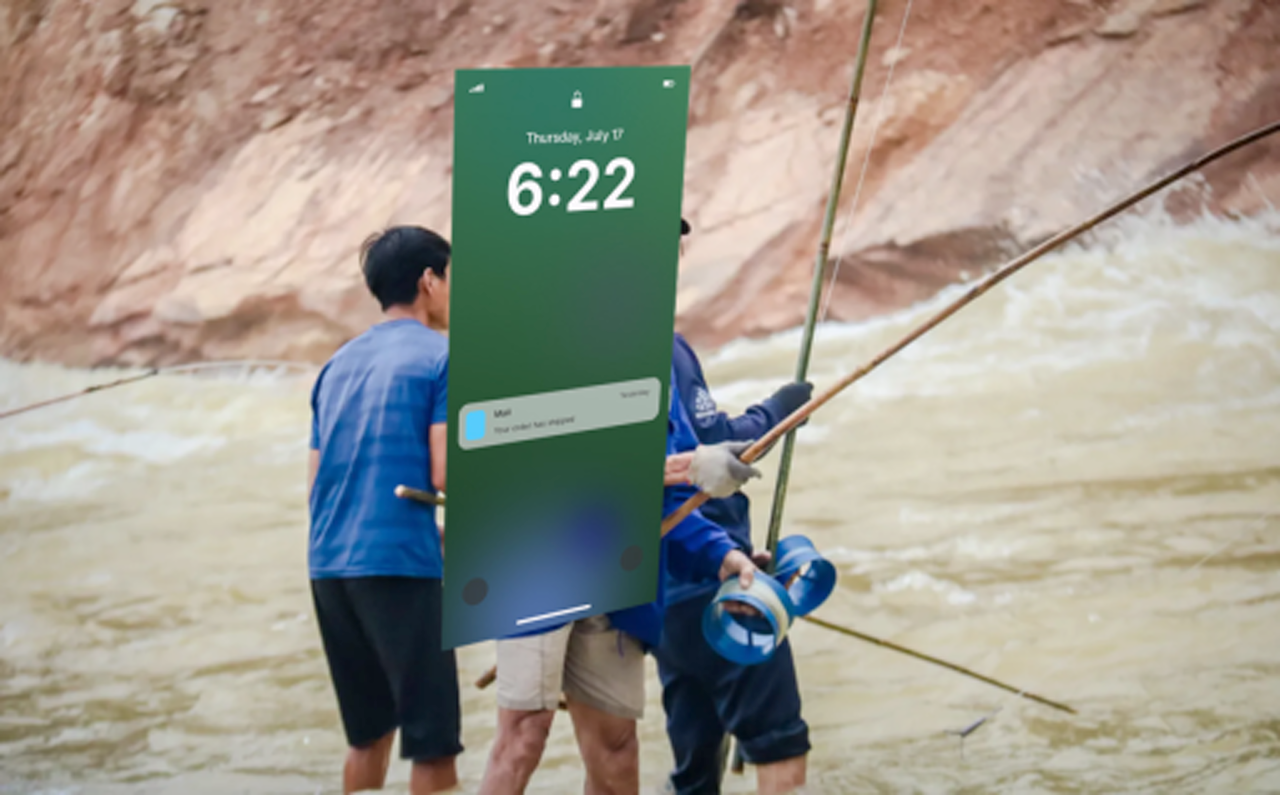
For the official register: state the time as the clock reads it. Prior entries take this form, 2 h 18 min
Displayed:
6 h 22 min
